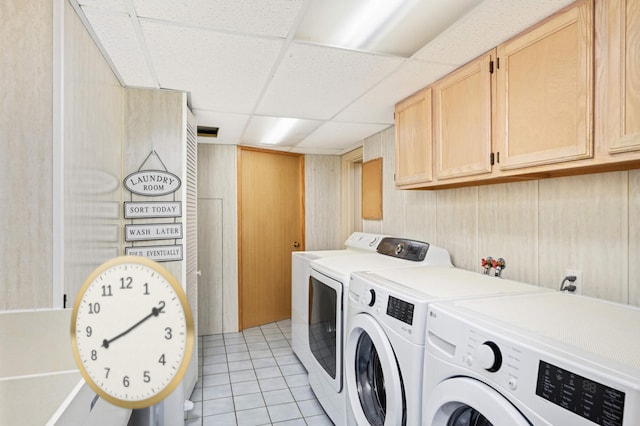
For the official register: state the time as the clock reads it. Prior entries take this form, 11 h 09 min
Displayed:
8 h 10 min
